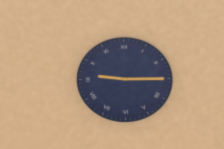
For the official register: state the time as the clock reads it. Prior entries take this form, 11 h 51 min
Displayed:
9 h 15 min
